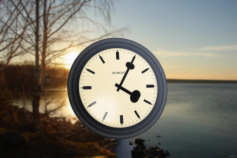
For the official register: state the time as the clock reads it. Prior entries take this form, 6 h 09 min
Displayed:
4 h 05 min
